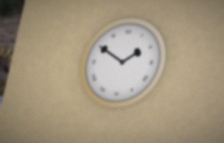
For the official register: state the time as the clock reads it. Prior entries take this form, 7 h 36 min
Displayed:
1 h 50 min
